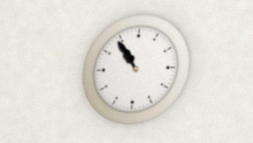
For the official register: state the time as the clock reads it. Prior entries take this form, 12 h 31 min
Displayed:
10 h 54 min
